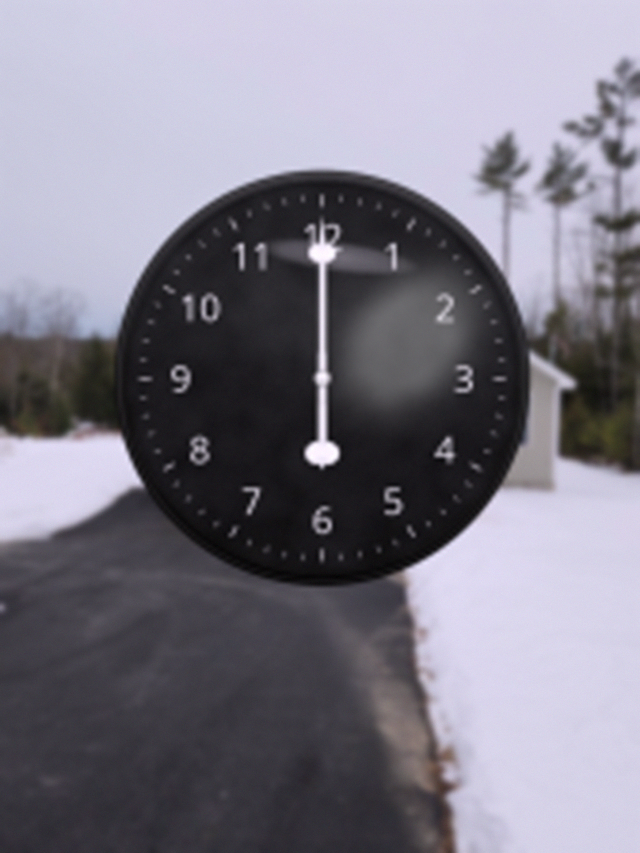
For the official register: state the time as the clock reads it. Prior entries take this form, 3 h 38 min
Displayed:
6 h 00 min
